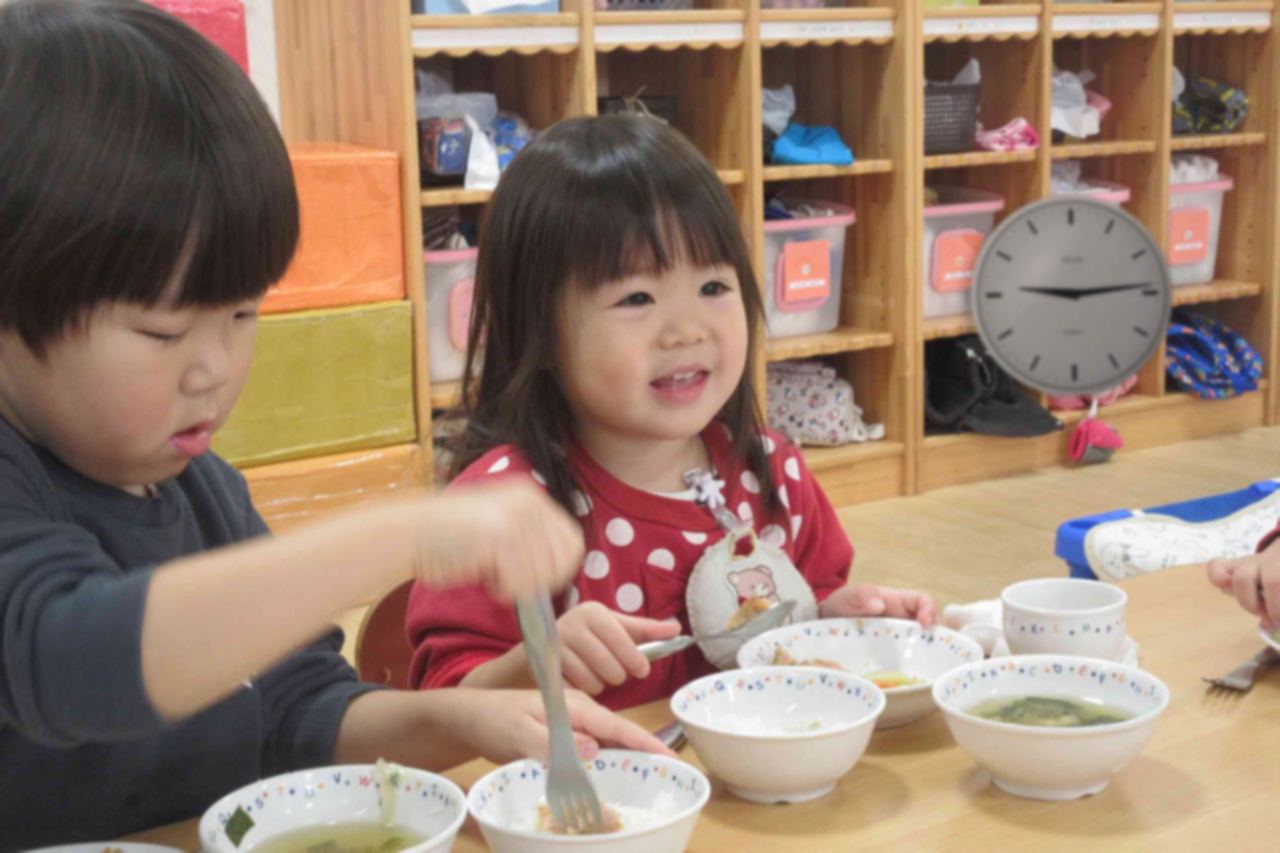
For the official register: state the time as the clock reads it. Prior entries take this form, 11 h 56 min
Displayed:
9 h 14 min
